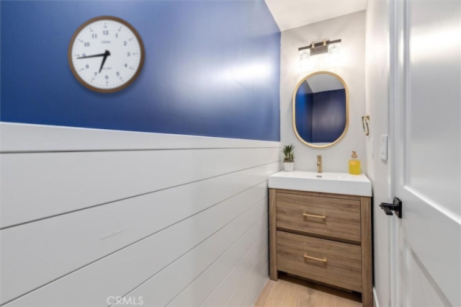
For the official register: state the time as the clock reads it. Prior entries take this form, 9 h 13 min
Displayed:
6 h 44 min
